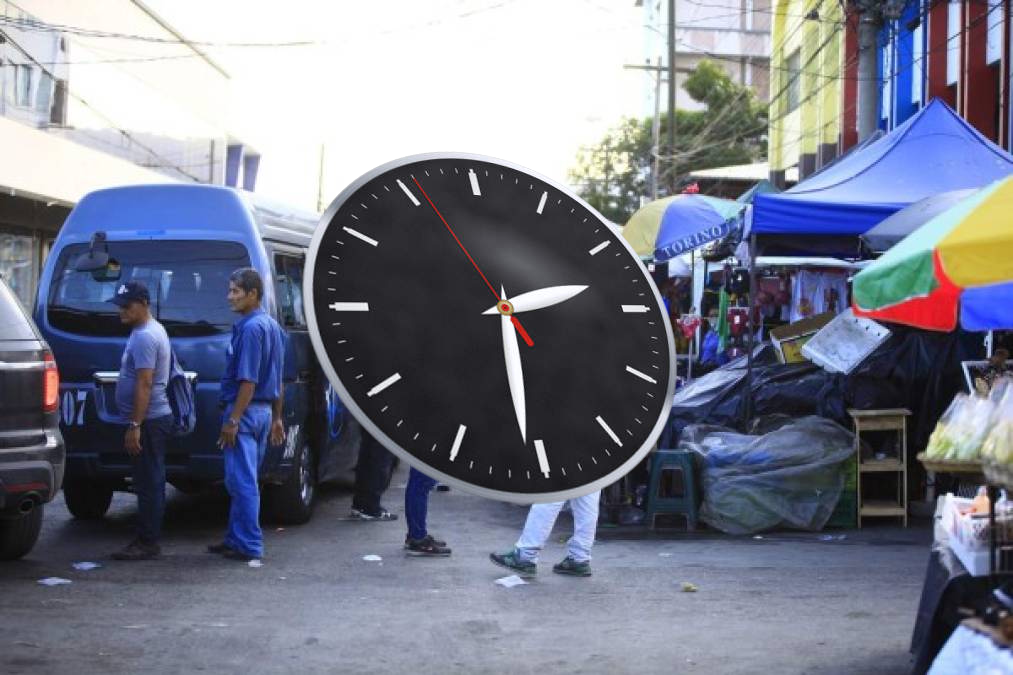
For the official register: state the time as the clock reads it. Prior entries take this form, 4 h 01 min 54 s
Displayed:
2 h 30 min 56 s
